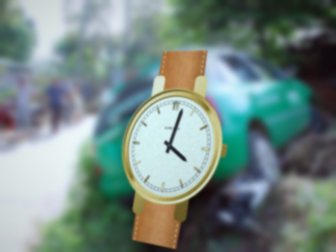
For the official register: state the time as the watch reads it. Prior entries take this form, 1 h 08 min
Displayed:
4 h 02 min
